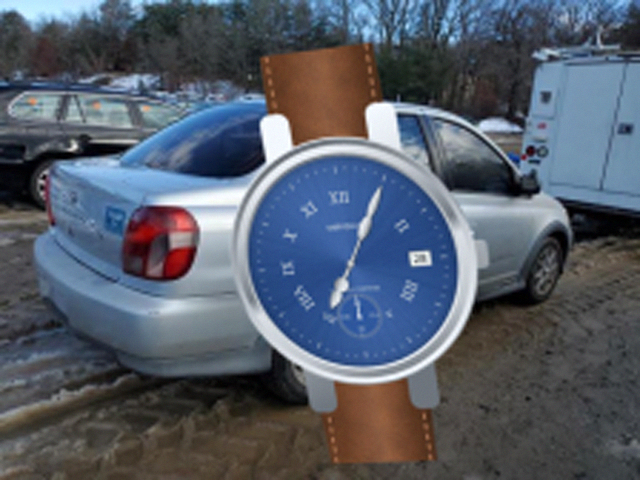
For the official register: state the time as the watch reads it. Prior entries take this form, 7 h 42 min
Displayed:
7 h 05 min
